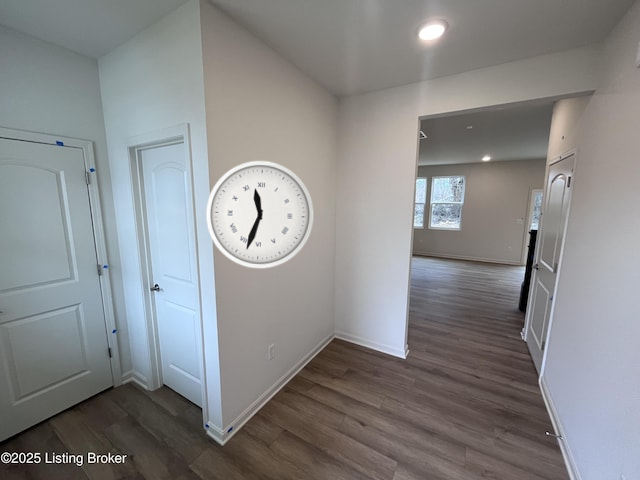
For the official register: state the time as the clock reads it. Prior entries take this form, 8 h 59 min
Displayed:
11 h 33 min
